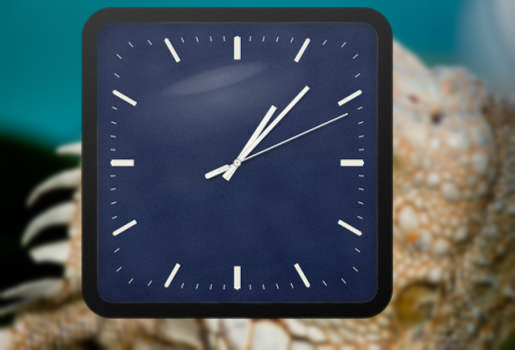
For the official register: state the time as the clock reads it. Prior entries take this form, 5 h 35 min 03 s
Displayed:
1 h 07 min 11 s
